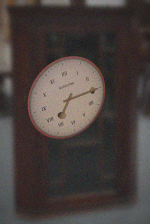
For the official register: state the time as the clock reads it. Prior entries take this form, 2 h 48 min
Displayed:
7 h 15 min
